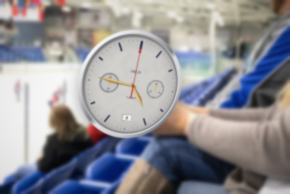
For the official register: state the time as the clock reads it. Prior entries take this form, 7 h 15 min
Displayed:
4 h 46 min
